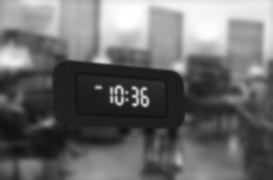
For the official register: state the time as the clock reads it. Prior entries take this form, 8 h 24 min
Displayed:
10 h 36 min
